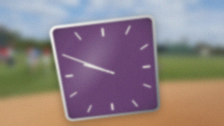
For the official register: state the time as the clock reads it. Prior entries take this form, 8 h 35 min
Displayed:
9 h 50 min
